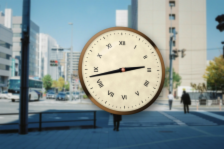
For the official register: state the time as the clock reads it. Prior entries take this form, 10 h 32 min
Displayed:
2 h 43 min
